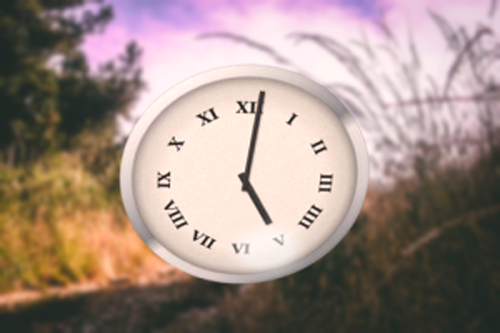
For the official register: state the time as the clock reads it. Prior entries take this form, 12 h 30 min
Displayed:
5 h 01 min
